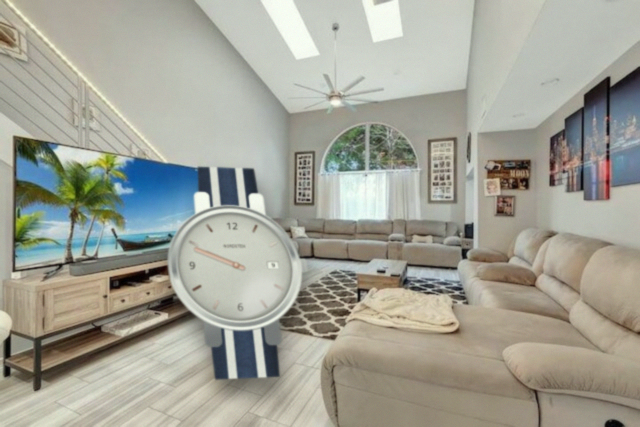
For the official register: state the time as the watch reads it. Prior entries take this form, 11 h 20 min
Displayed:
9 h 49 min
